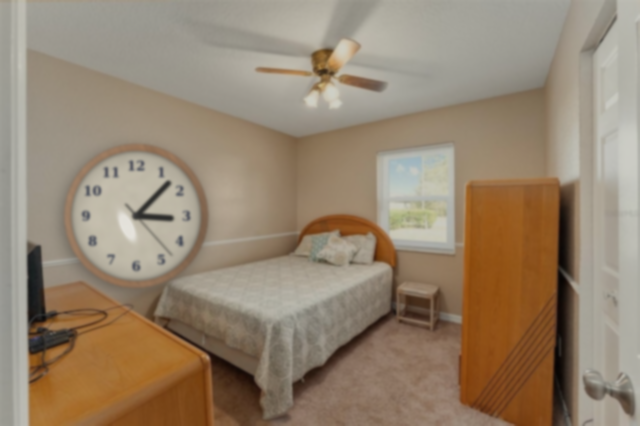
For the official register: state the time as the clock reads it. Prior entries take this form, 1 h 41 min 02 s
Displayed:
3 h 07 min 23 s
